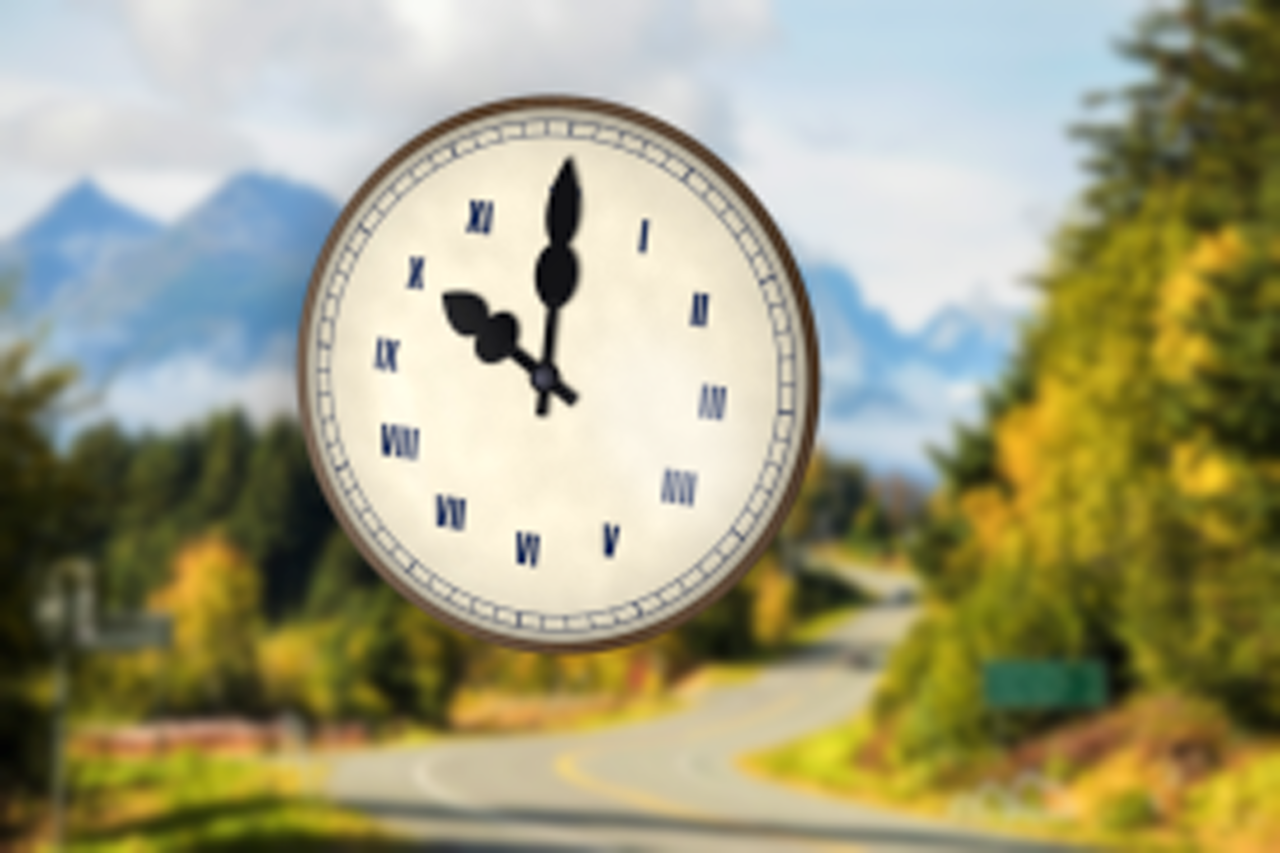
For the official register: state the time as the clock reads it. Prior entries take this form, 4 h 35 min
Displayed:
10 h 00 min
